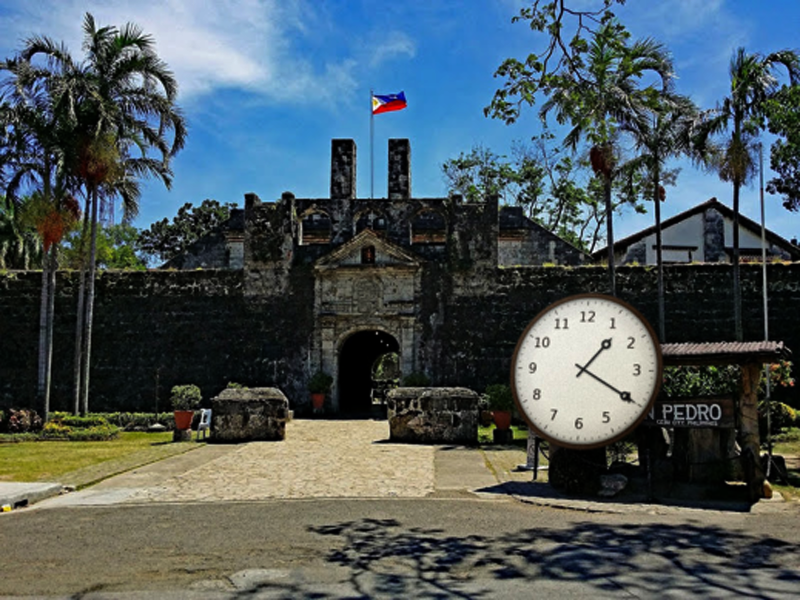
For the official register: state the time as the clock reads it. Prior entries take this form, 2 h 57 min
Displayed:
1 h 20 min
